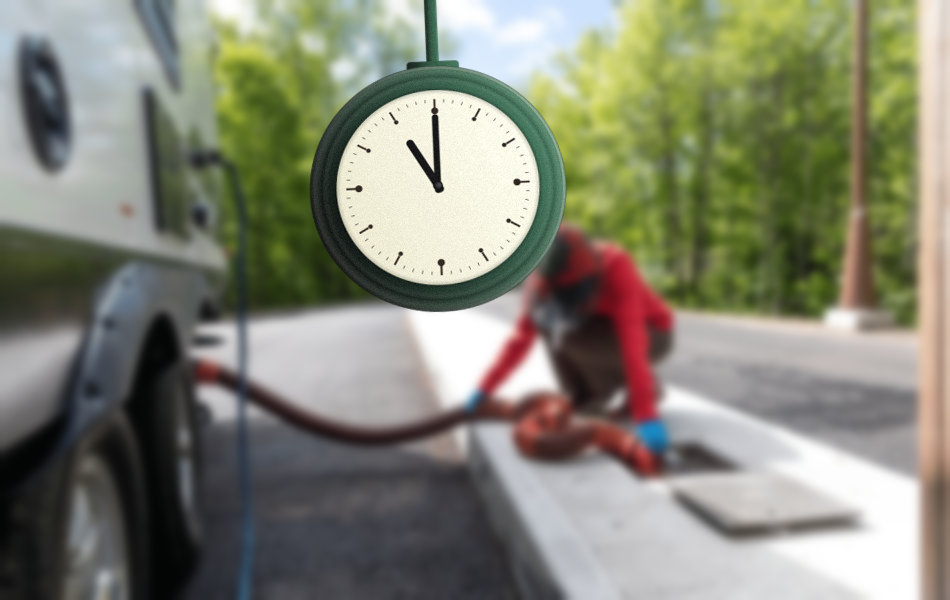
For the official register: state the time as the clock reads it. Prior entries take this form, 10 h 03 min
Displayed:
11 h 00 min
